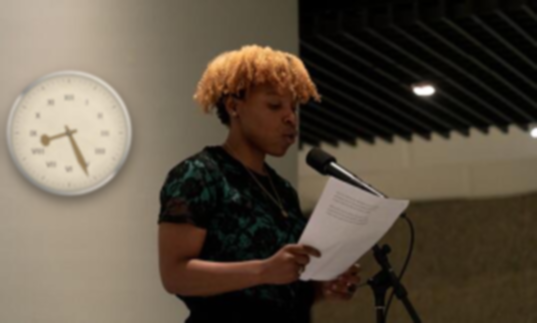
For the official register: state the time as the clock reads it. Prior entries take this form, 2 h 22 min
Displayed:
8 h 26 min
